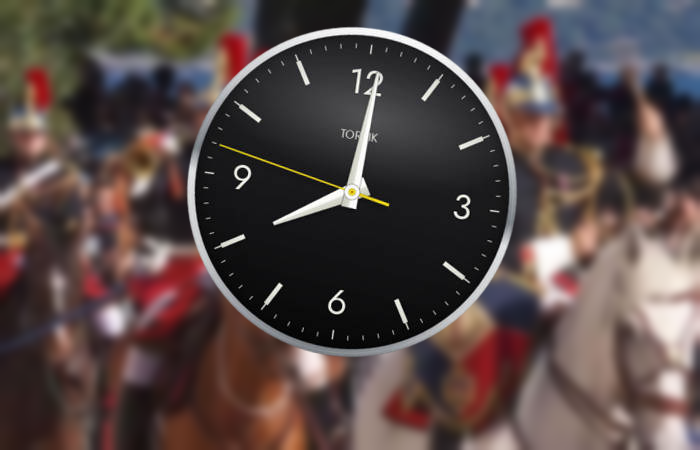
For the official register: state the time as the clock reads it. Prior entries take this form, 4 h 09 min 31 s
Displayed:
8 h 00 min 47 s
